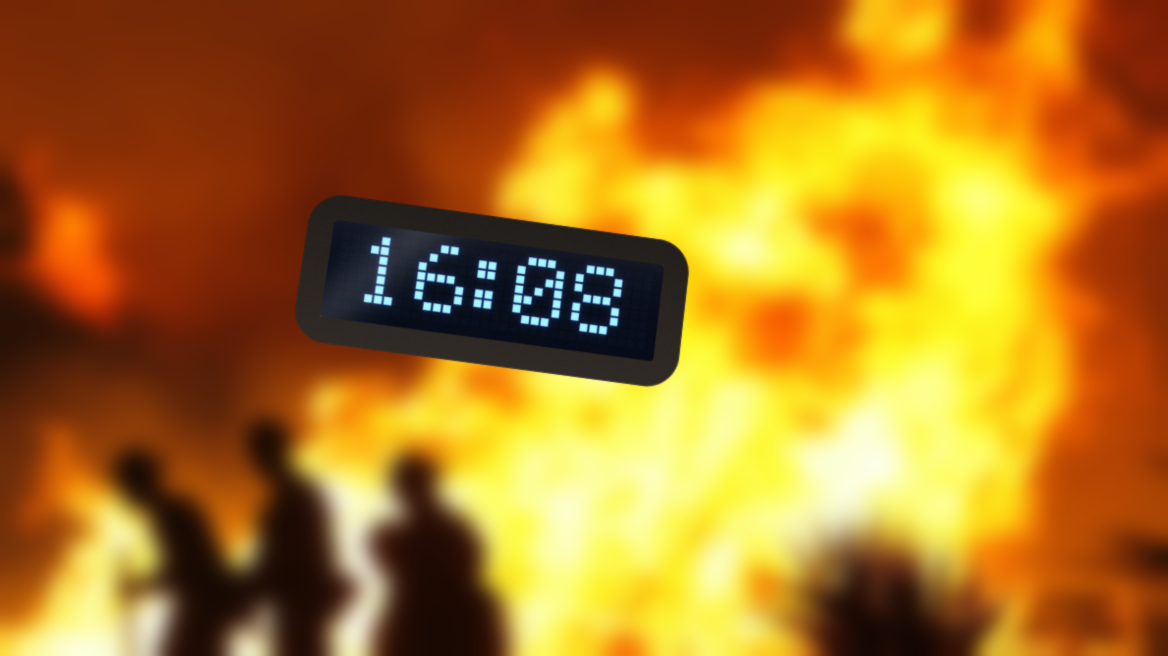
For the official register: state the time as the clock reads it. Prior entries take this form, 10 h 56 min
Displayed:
16 h 08 min
